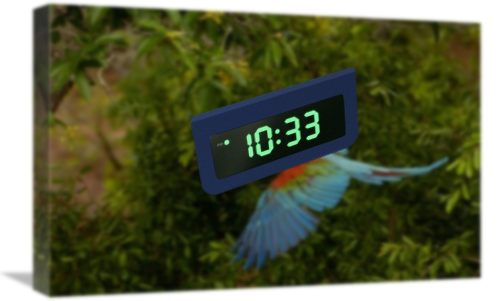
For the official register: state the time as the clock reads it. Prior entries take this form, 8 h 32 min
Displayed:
10 h 33 min
